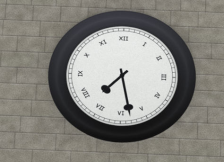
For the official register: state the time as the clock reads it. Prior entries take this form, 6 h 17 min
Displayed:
7 h 28 min
